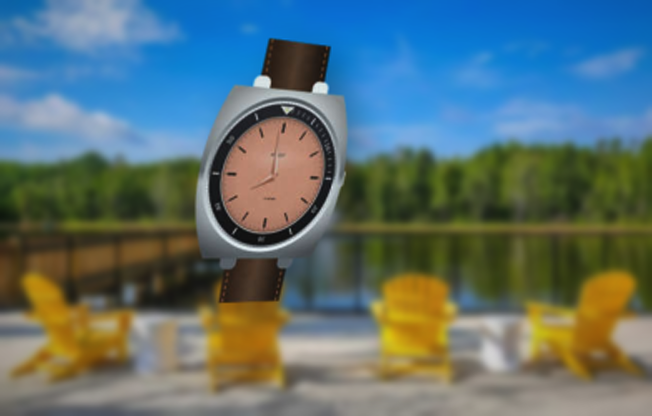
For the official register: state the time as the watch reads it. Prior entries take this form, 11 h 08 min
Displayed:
7 h 59 min
